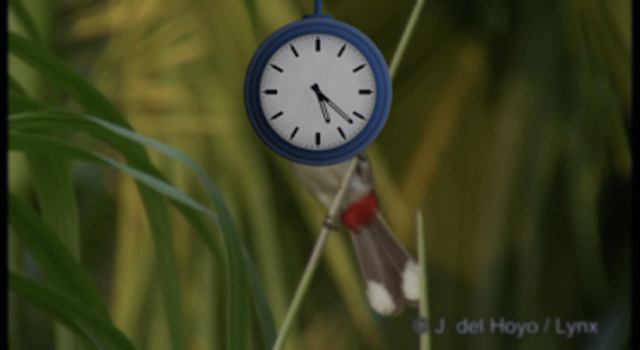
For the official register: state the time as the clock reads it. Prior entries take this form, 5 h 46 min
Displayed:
5 h 22 min
